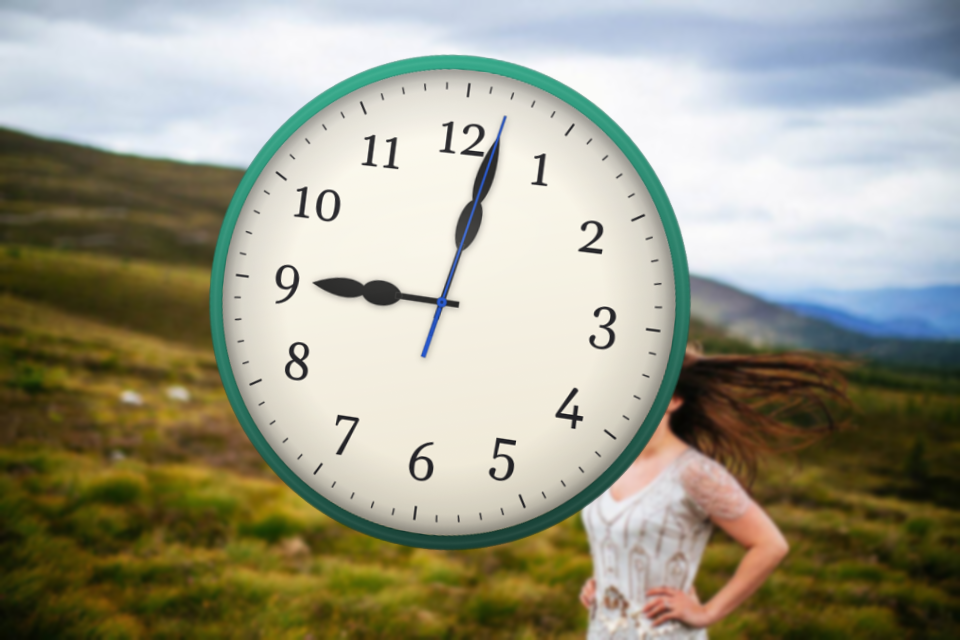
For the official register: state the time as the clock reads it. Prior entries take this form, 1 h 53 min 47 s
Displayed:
9 h 02 min 02 s
